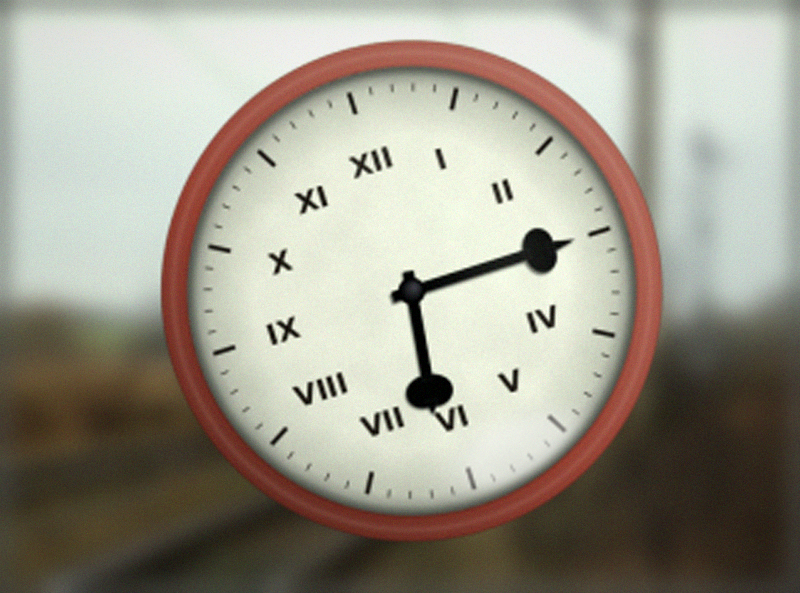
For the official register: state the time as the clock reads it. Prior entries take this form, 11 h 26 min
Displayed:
6 h 15 min
